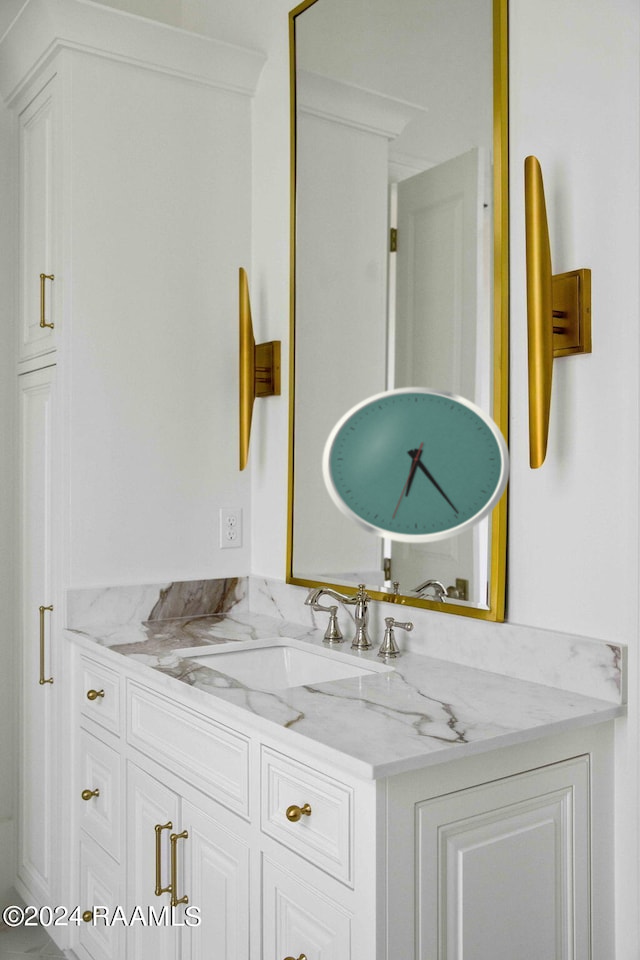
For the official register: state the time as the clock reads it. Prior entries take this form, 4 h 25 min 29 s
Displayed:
6 h 24 min 33 s
